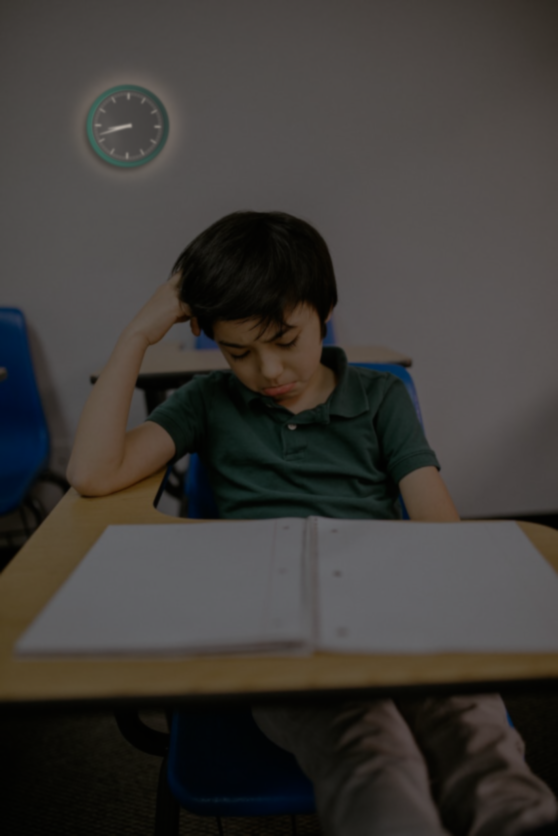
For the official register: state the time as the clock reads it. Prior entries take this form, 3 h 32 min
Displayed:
8 h 42 min
